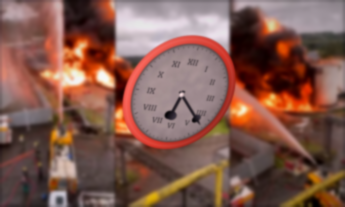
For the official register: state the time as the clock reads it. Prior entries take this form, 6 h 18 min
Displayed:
6 h 22 min
